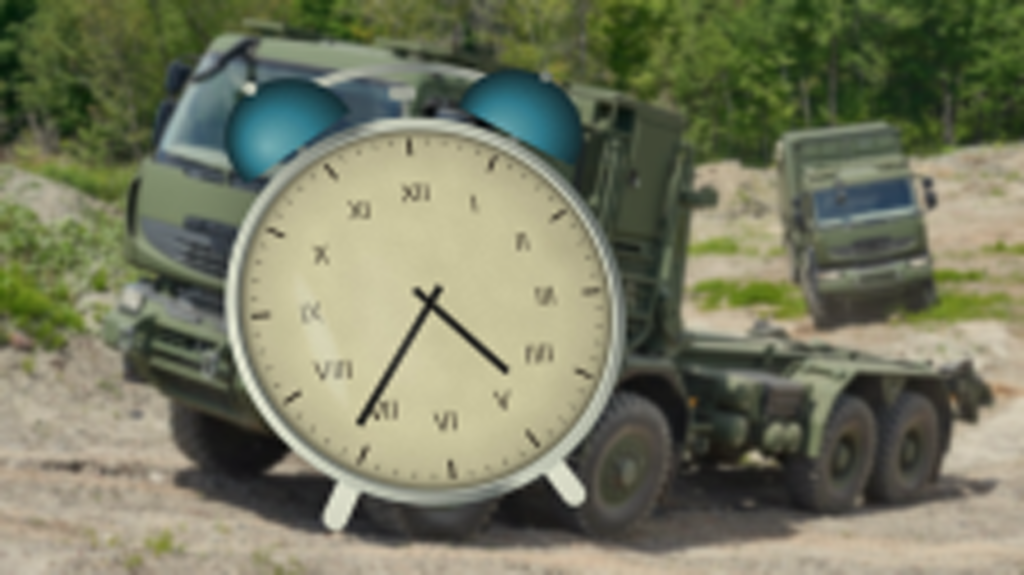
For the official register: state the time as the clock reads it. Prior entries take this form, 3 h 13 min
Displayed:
4 h 36 min
